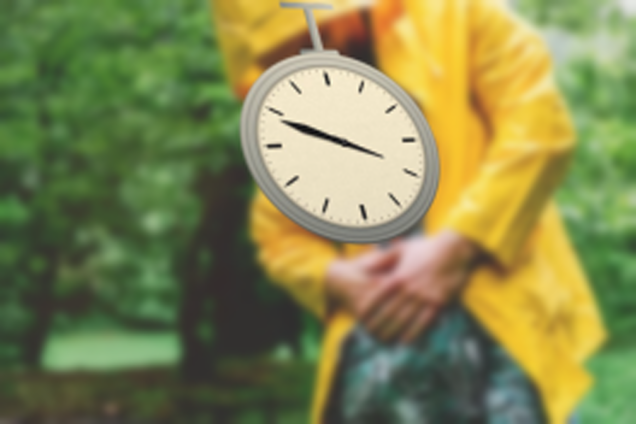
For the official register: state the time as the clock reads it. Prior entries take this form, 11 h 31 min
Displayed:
3 h 49 min
